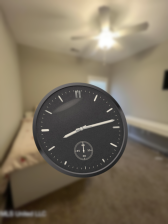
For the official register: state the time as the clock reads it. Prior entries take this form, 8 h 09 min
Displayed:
8 h 13 min
